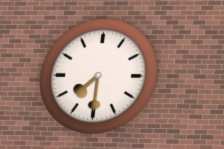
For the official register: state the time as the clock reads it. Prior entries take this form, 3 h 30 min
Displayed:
7 h 30 min
